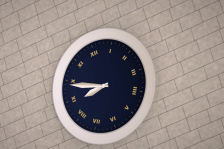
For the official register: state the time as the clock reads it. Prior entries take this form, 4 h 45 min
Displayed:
8 h 49 min
